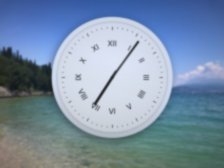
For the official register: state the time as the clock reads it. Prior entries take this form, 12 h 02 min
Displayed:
7 h 06 min
